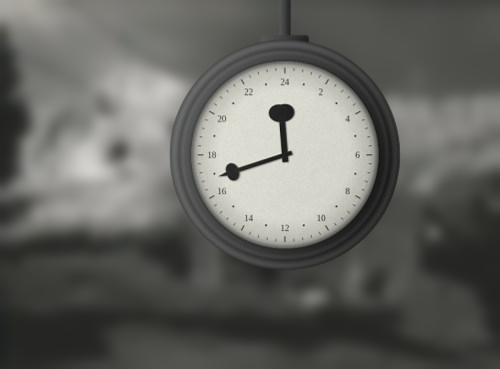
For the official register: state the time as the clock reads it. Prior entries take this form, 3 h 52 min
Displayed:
23 h 42 min
